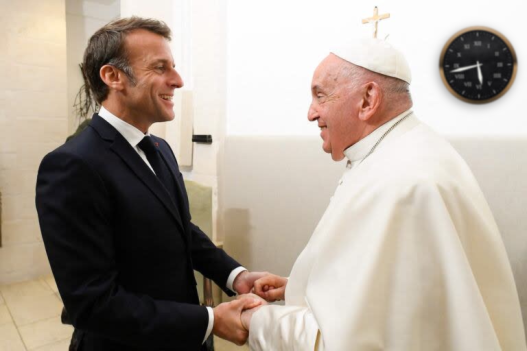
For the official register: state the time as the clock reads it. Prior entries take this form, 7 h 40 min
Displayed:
5 h 43 min
